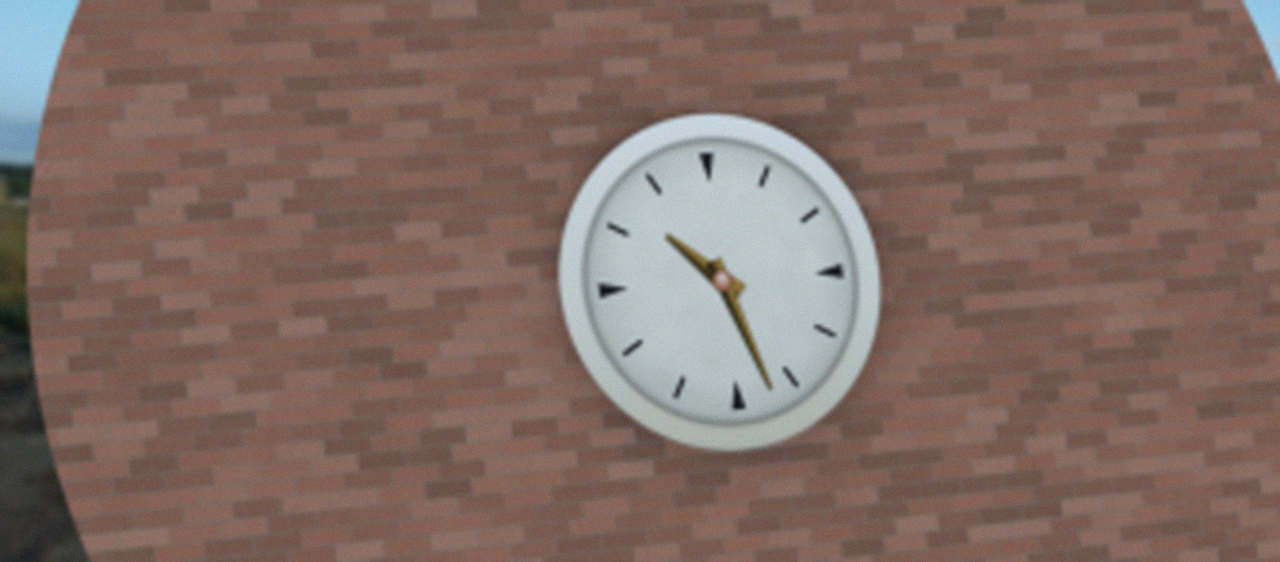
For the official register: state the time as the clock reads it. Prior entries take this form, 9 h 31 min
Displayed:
10 h 27 min
